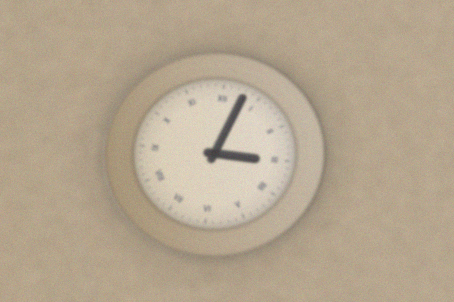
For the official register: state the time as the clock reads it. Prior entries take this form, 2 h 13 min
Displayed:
3 h 03 min
